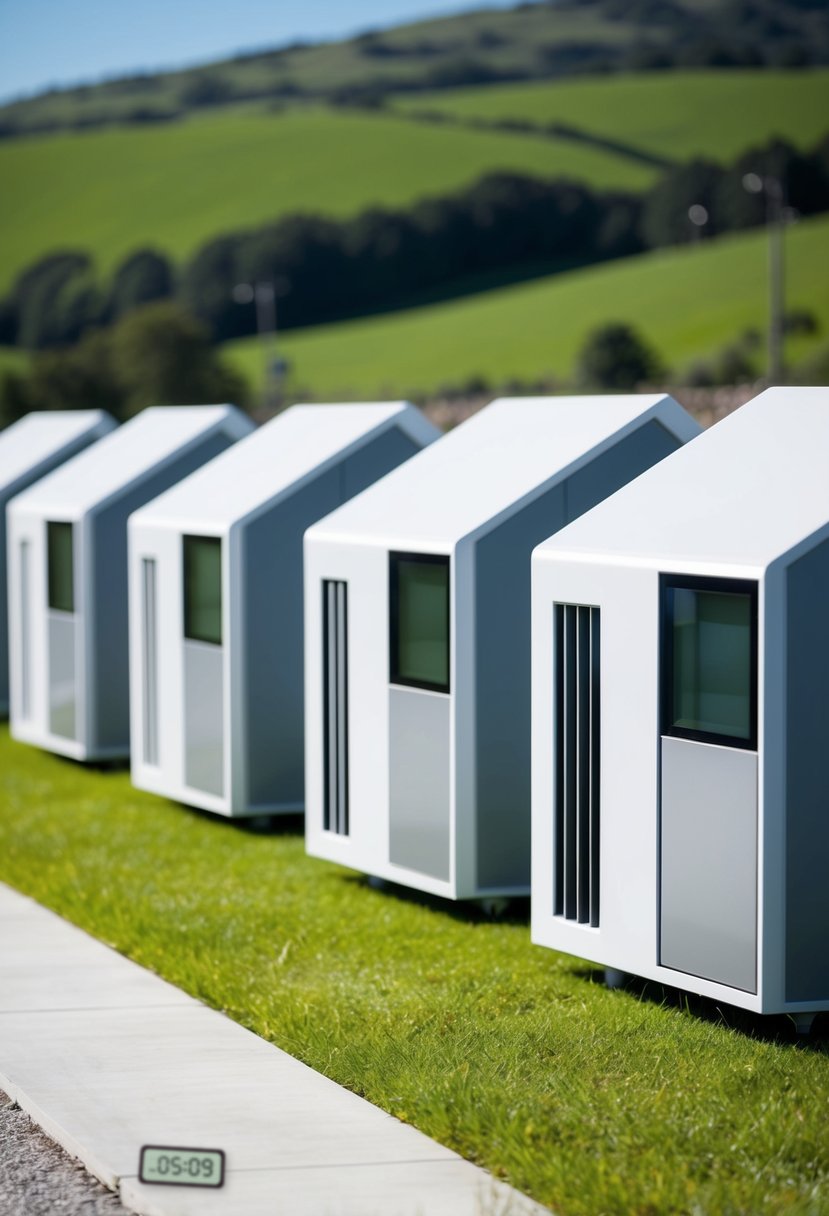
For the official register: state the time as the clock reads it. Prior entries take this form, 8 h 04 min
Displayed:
5 h 09 min
